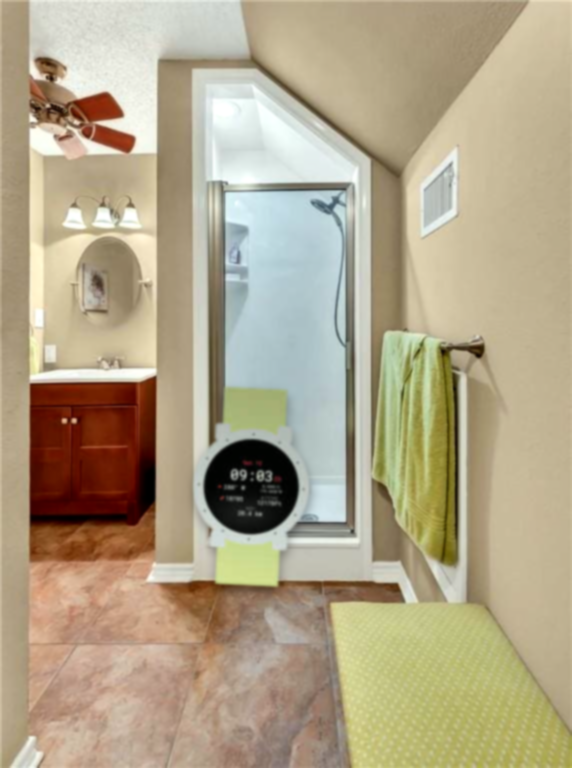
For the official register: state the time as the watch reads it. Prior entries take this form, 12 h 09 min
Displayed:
9 h 03 min
